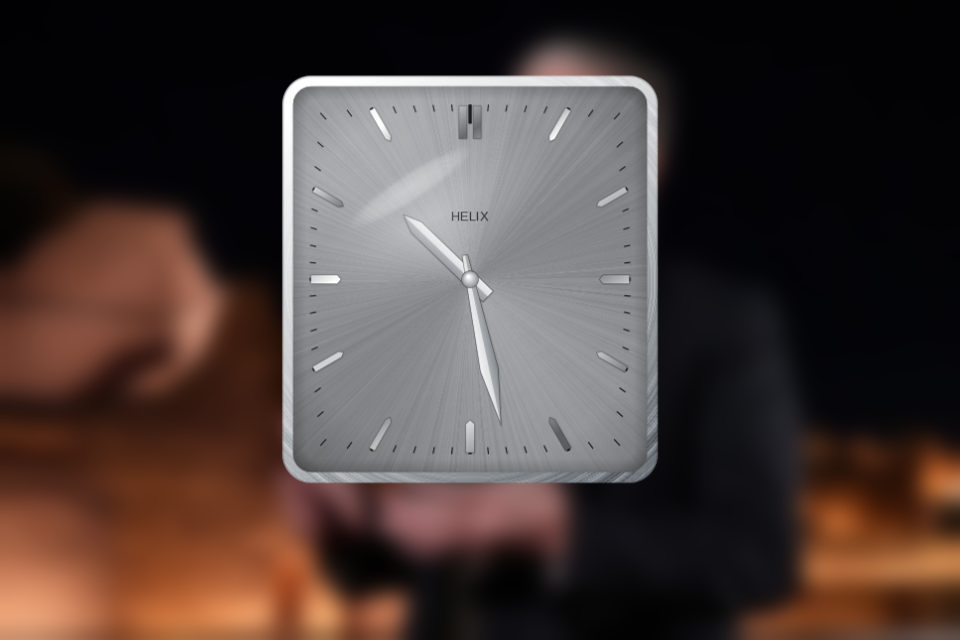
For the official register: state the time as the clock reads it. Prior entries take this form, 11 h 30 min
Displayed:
10 h 28 min
